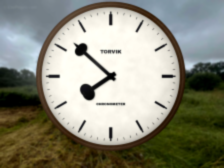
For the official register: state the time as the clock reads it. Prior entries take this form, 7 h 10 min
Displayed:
7 h 52 min
